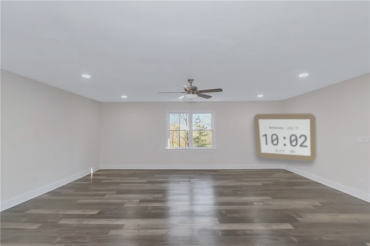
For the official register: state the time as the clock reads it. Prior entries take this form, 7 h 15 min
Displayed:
10 h 02 min
